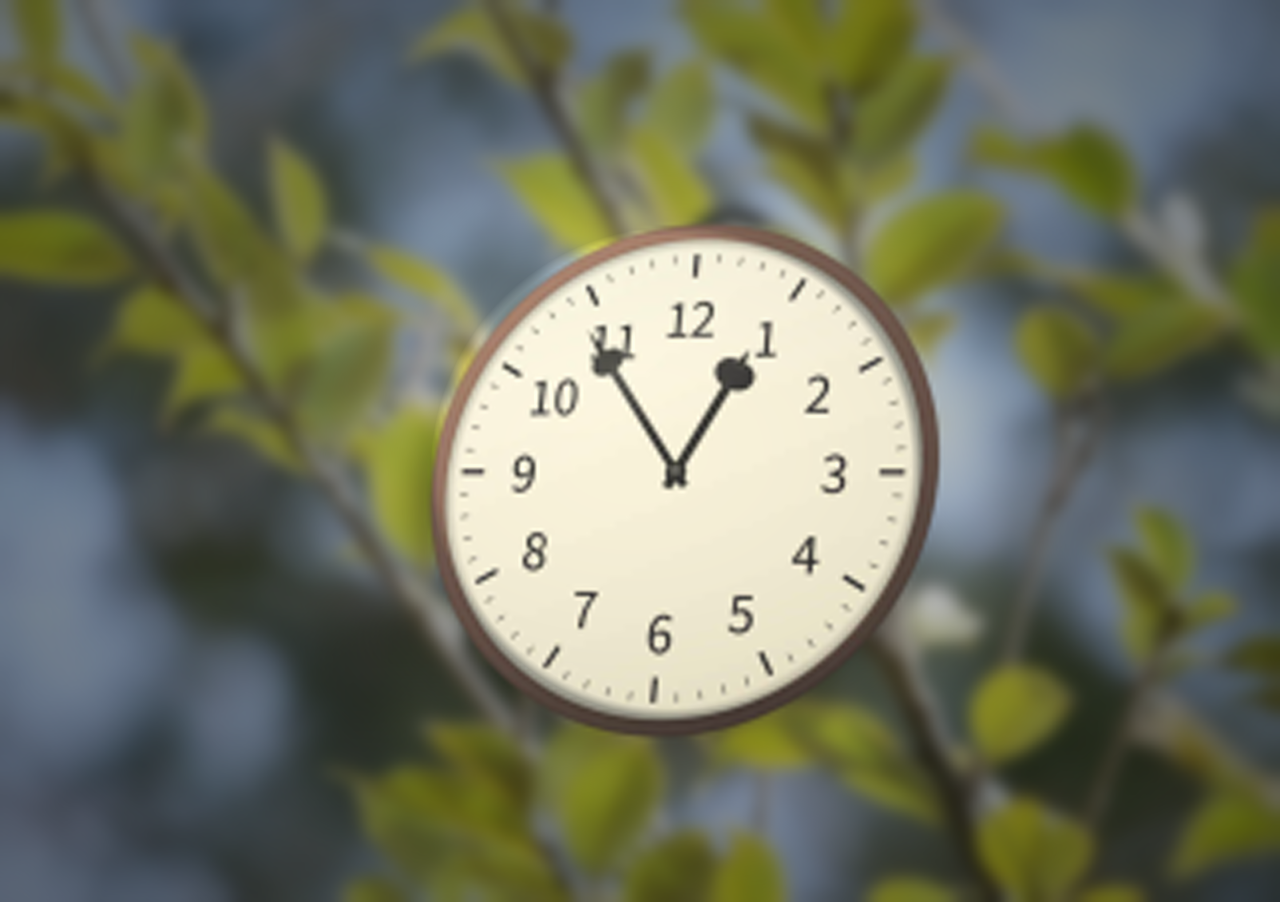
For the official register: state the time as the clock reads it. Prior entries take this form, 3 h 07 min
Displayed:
12 h 54 min
